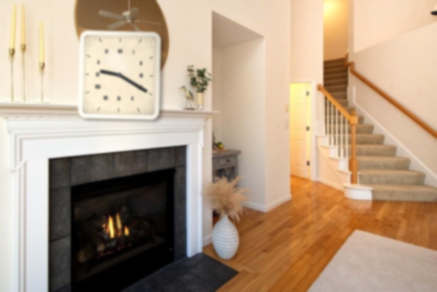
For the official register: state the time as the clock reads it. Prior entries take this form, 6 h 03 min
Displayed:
9 h 20 min
